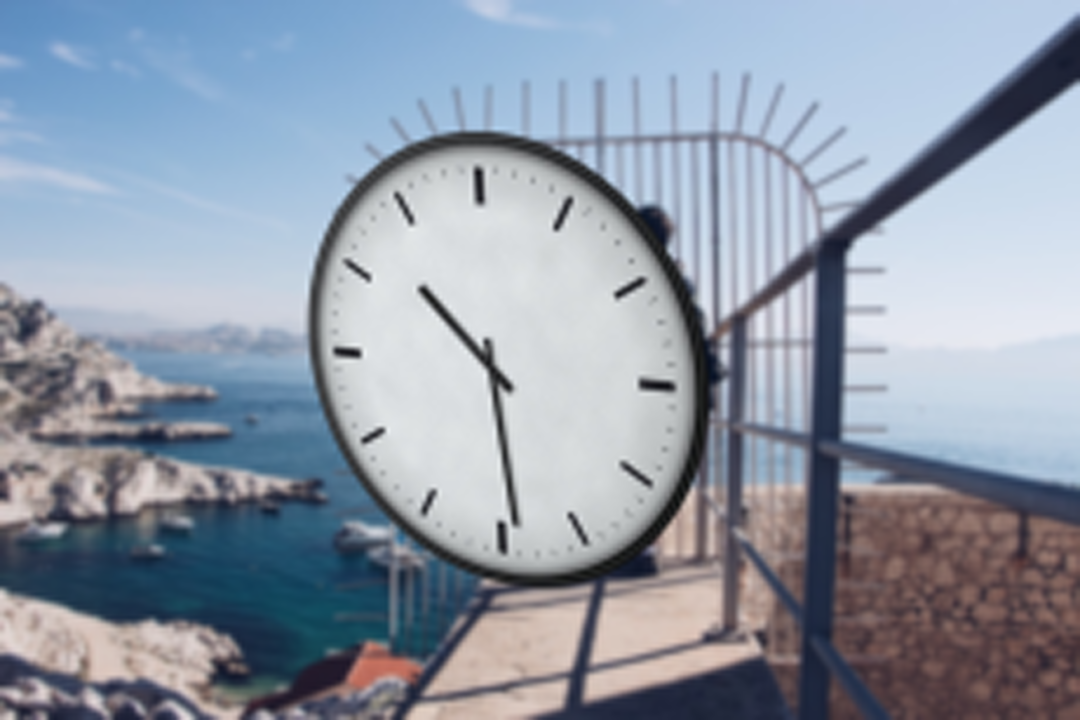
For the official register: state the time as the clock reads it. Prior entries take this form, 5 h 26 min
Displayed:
10 h 29 min
